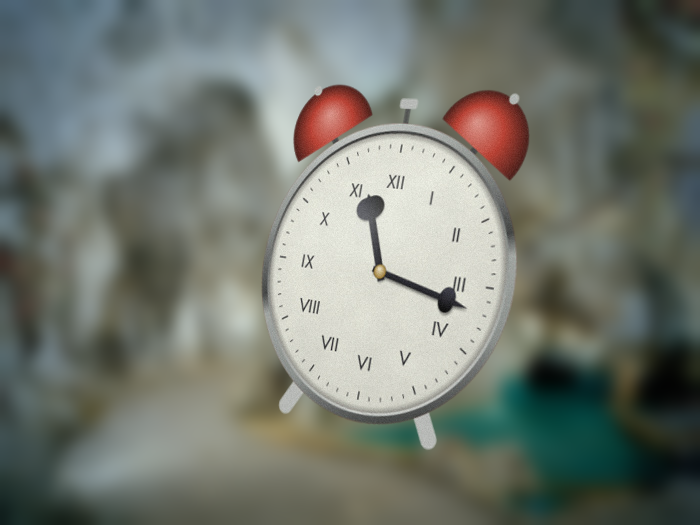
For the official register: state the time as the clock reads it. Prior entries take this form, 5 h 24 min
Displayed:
11 h 17 min
